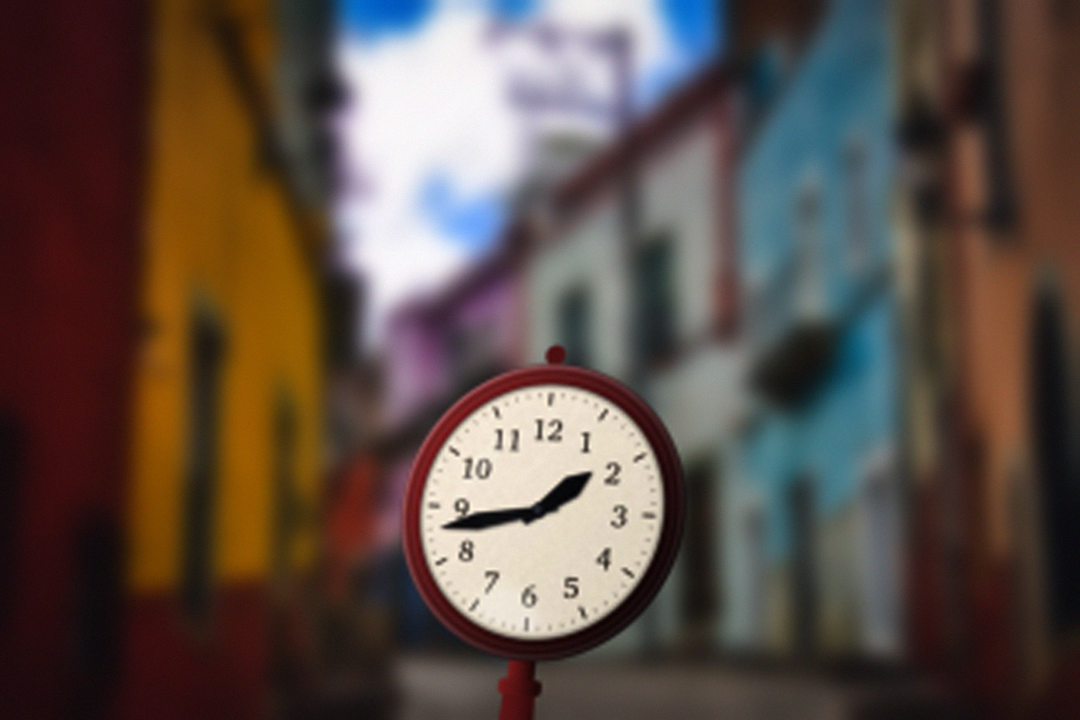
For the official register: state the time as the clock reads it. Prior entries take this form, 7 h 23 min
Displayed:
1 h 43 min
